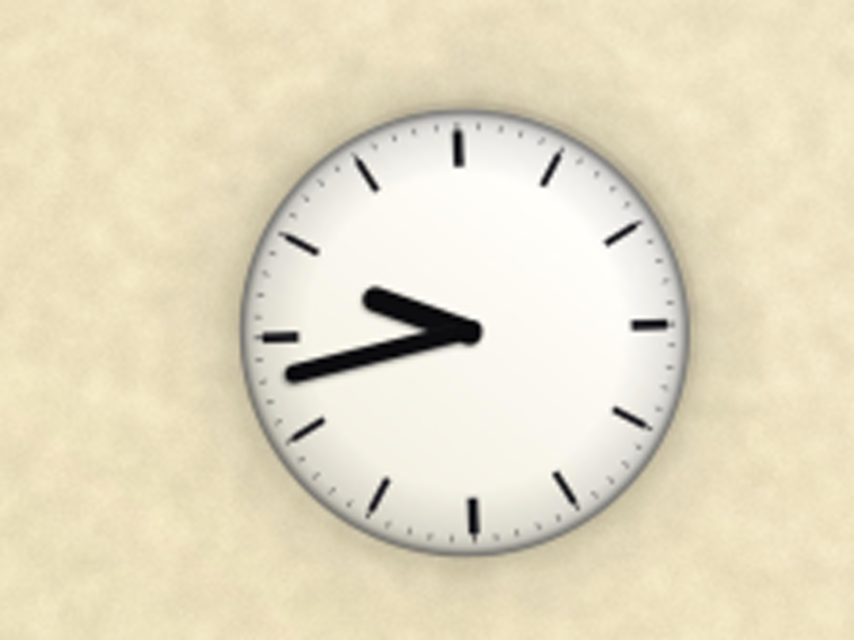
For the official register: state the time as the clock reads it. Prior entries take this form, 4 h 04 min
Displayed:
9 h 43 min
